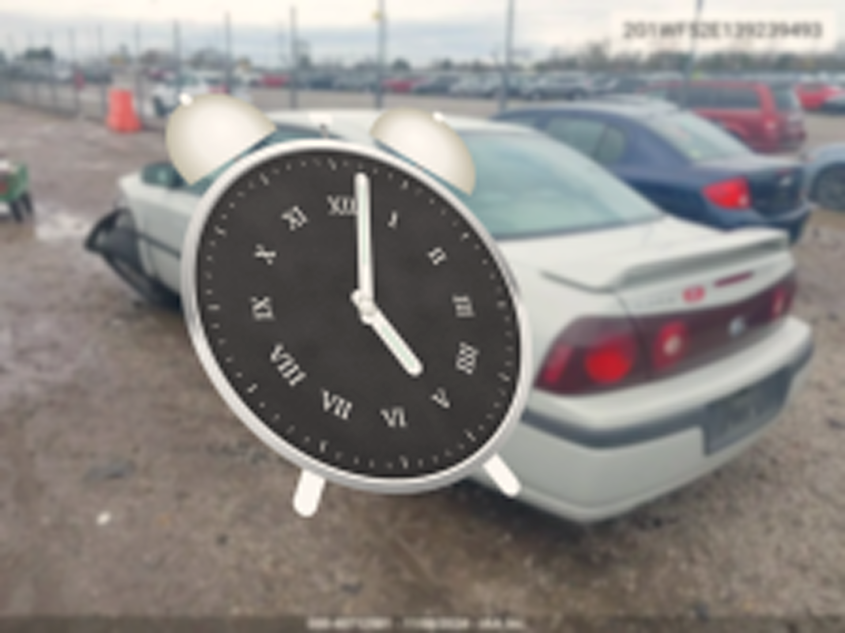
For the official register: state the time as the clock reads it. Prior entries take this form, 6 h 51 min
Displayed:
5 h 02 min
